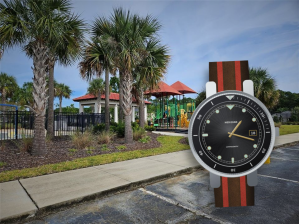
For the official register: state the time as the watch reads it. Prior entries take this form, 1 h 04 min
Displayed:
1 h 18 min
